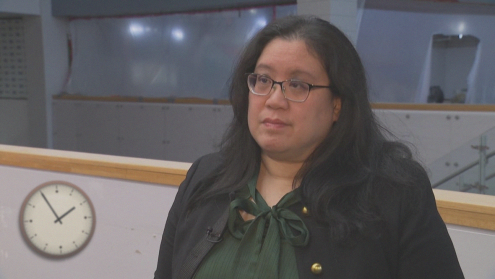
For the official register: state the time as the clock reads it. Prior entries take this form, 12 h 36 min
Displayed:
1 h 55 min
